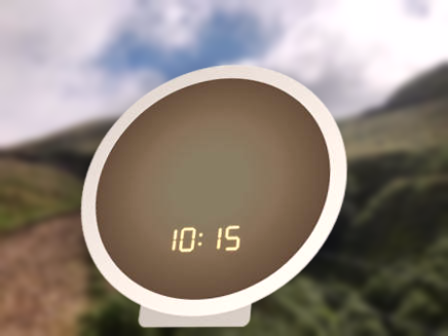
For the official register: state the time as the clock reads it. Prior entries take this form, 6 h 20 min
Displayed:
10 h 15 min
